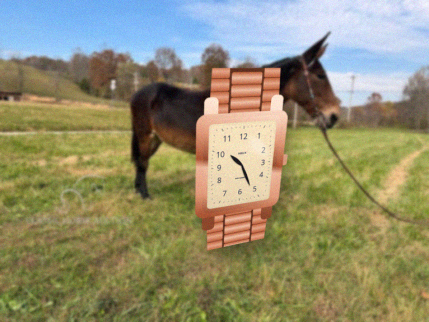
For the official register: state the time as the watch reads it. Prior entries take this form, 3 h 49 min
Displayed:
10 h 26 min
